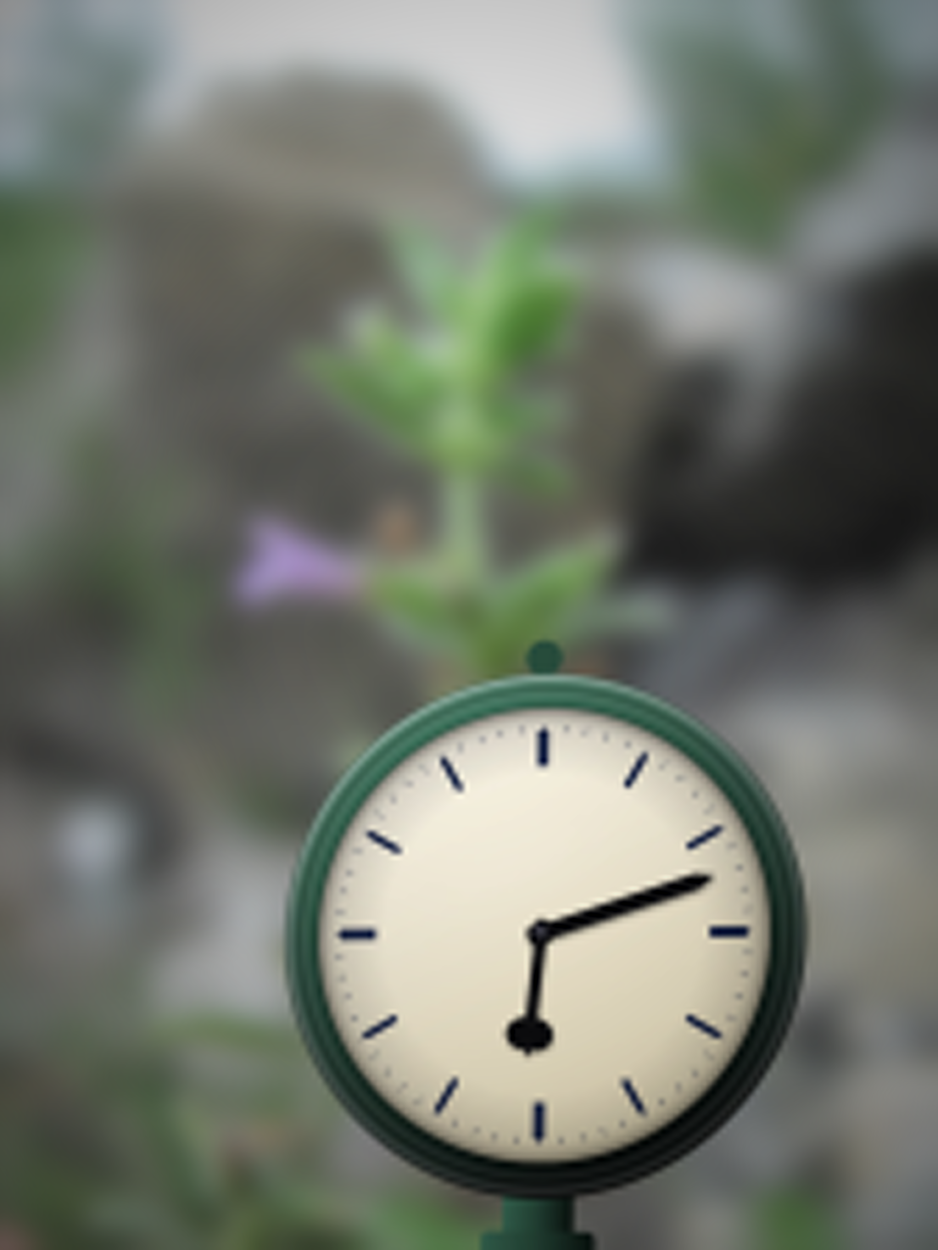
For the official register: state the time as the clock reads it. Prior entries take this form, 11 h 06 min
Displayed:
6 h 12 min
